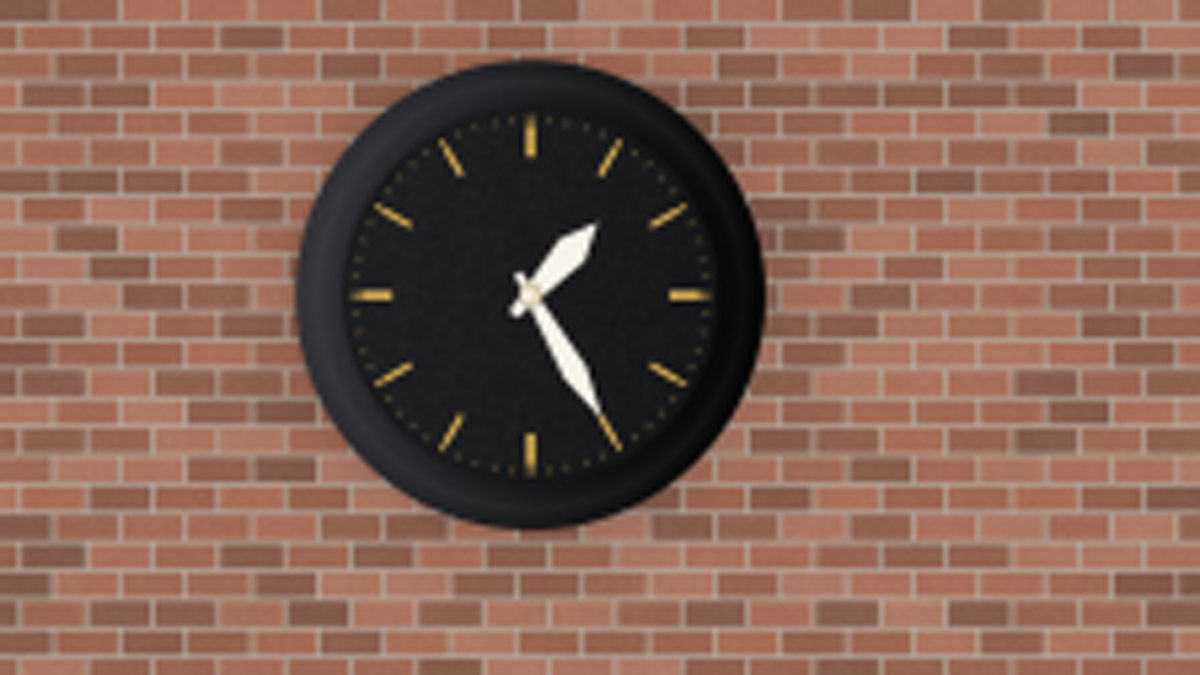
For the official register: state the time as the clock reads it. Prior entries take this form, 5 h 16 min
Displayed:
1 h 25 min
